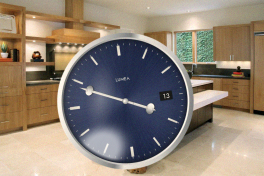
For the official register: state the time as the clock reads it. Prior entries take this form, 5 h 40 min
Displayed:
3 h 49 min
